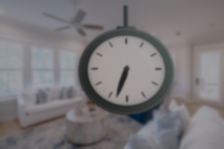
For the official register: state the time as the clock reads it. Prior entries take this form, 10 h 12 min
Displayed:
6 h 33 min
